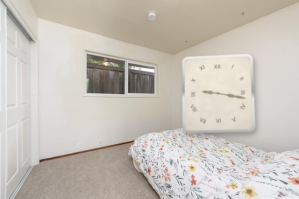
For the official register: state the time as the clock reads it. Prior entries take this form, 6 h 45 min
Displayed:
9 h 17 min
